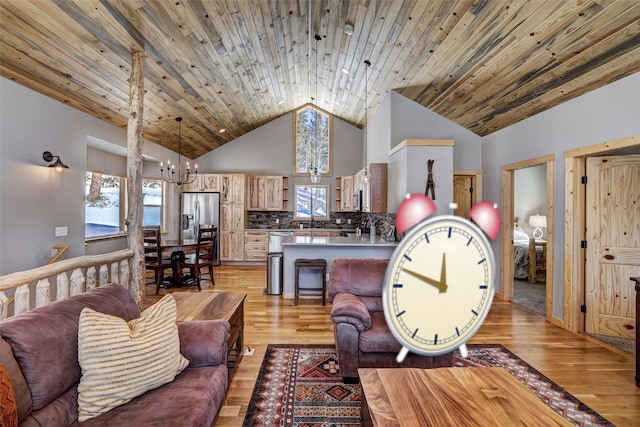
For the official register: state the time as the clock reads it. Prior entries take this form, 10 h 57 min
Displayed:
11 h 48 min
